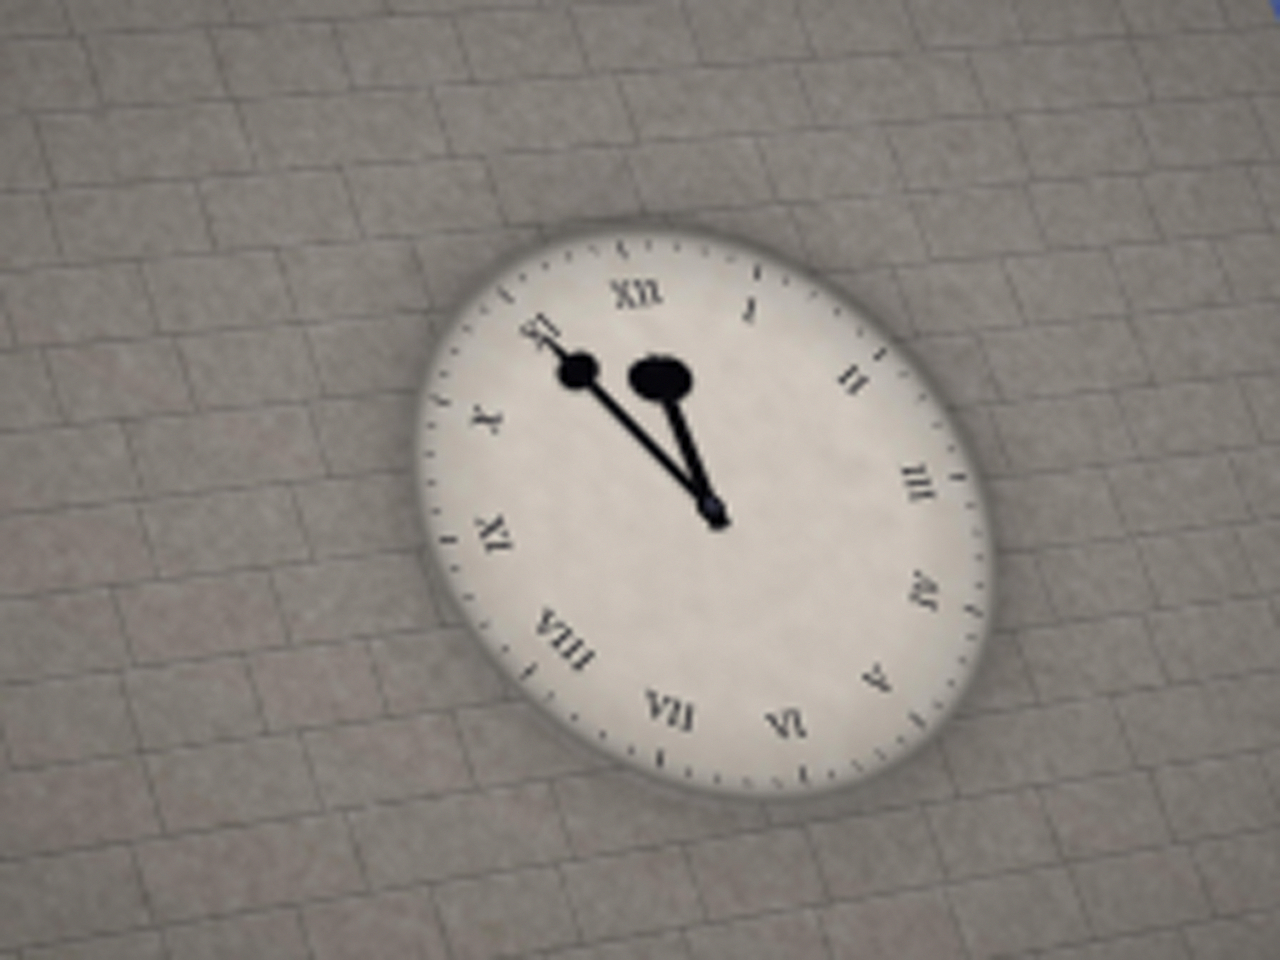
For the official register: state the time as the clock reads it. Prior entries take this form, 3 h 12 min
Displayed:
11 h 55 min
